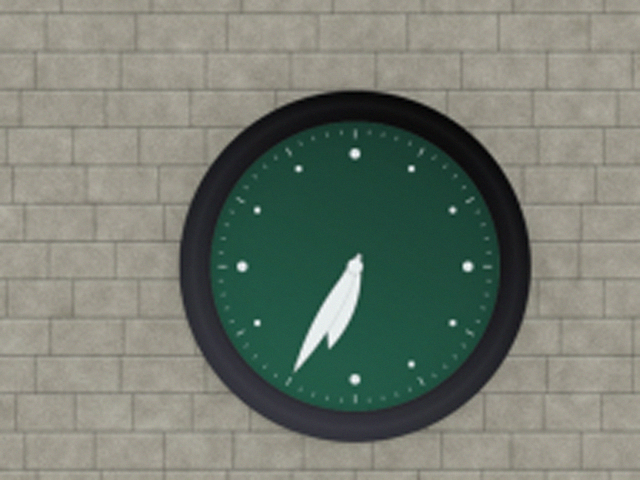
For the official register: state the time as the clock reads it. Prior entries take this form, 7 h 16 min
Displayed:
6 h 35 min
